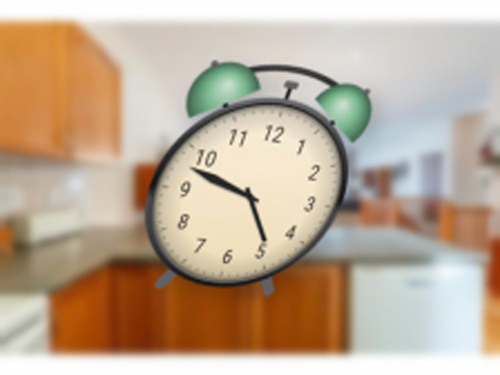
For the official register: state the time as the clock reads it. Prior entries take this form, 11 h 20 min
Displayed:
4 h 48 min
